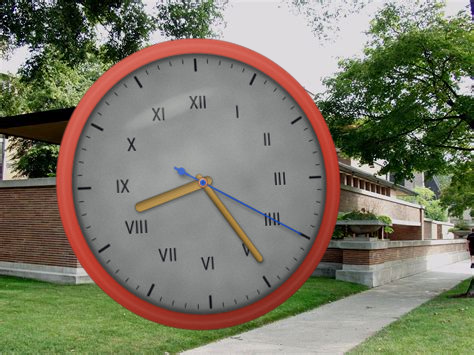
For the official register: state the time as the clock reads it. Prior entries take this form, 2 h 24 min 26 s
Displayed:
8 h 24 min 20 s
